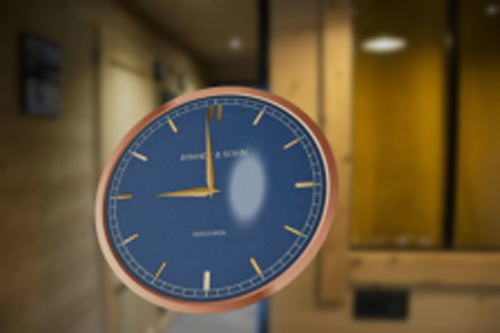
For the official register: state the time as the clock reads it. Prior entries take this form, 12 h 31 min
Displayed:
8 h 59 min
